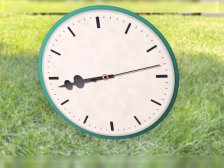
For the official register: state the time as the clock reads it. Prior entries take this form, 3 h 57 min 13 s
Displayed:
8 h 43 min 13 s
